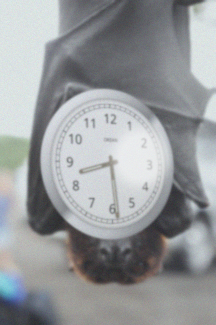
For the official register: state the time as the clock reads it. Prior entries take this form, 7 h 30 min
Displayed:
8 h 29 min
